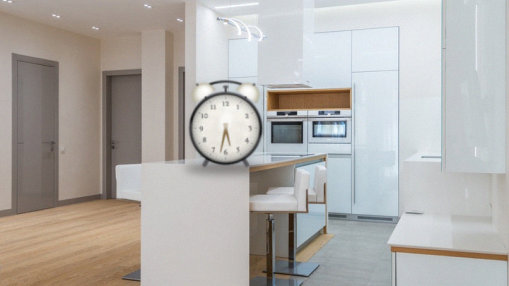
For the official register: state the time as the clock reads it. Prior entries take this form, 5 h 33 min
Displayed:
5 h 32 min
